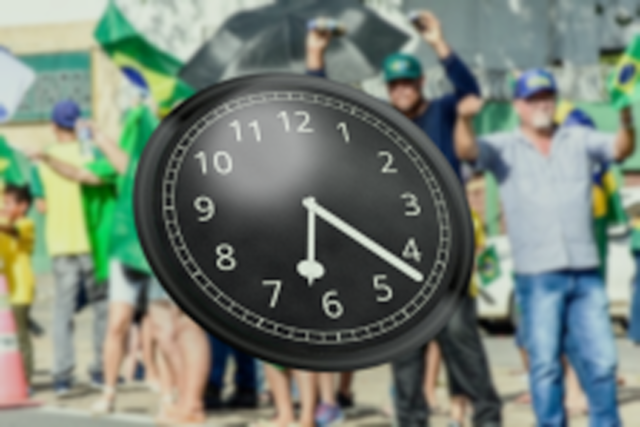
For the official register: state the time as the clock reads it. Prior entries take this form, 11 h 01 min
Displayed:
6 h 22 min
